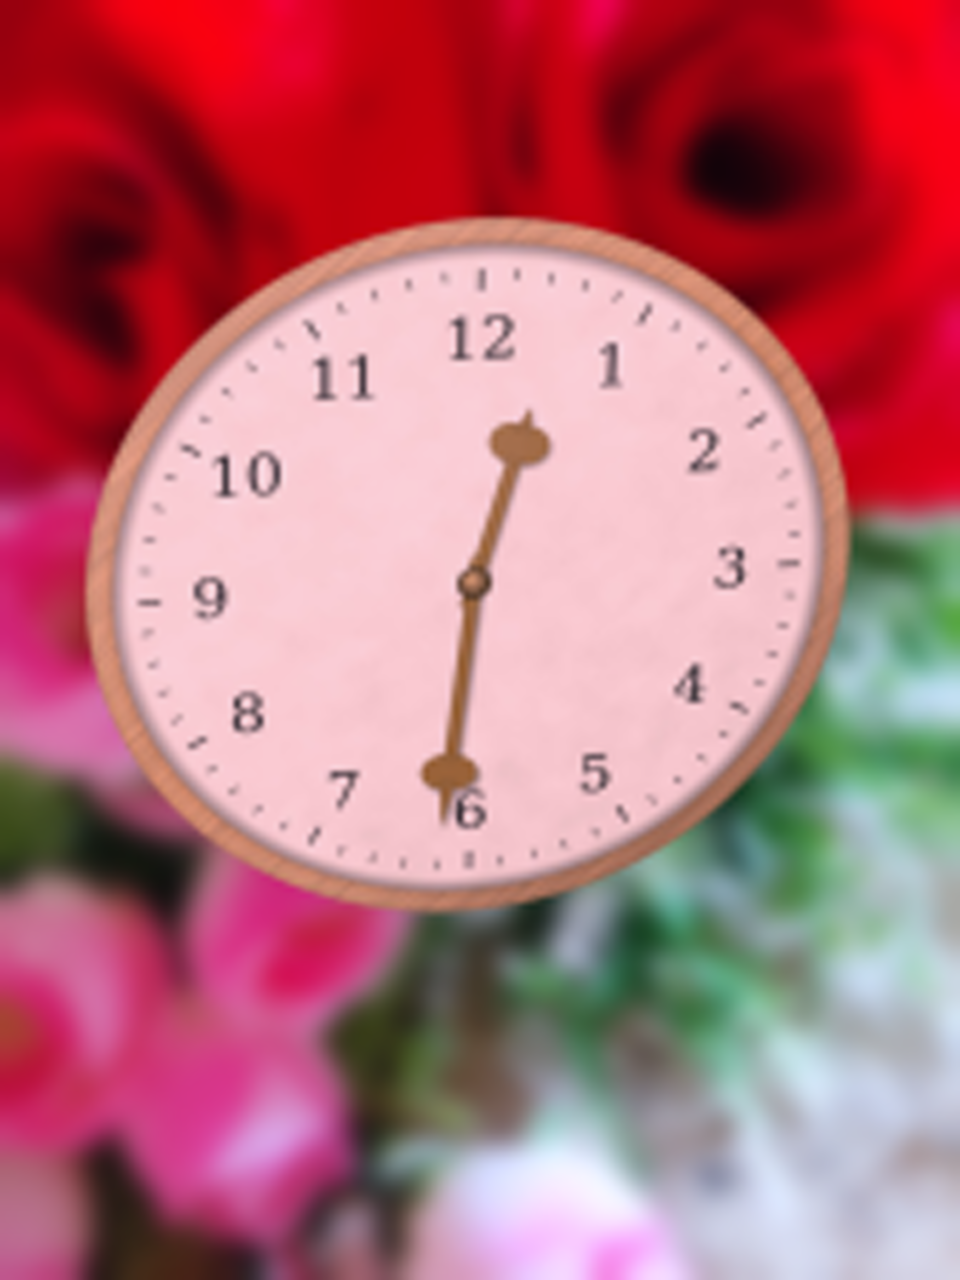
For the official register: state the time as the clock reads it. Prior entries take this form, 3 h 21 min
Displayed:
12 h 31 min
